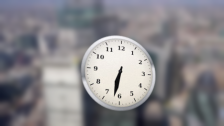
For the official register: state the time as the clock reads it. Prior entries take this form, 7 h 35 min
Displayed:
6 h 32 min
